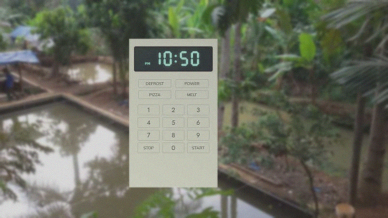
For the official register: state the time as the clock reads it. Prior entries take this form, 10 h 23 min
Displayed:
10 h 50 min
